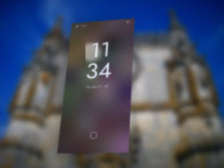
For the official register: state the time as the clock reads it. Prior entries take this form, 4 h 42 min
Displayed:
11 h 34 min
